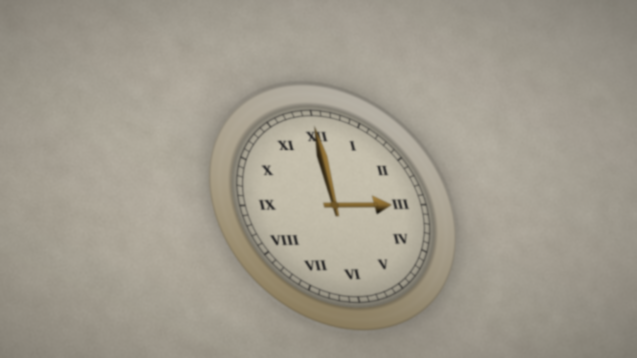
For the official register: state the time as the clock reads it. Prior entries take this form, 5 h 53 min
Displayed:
3 h 00 min
